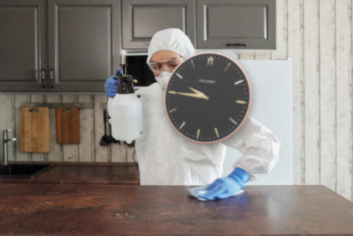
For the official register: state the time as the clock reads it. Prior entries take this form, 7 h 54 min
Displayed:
9 h 45 min
